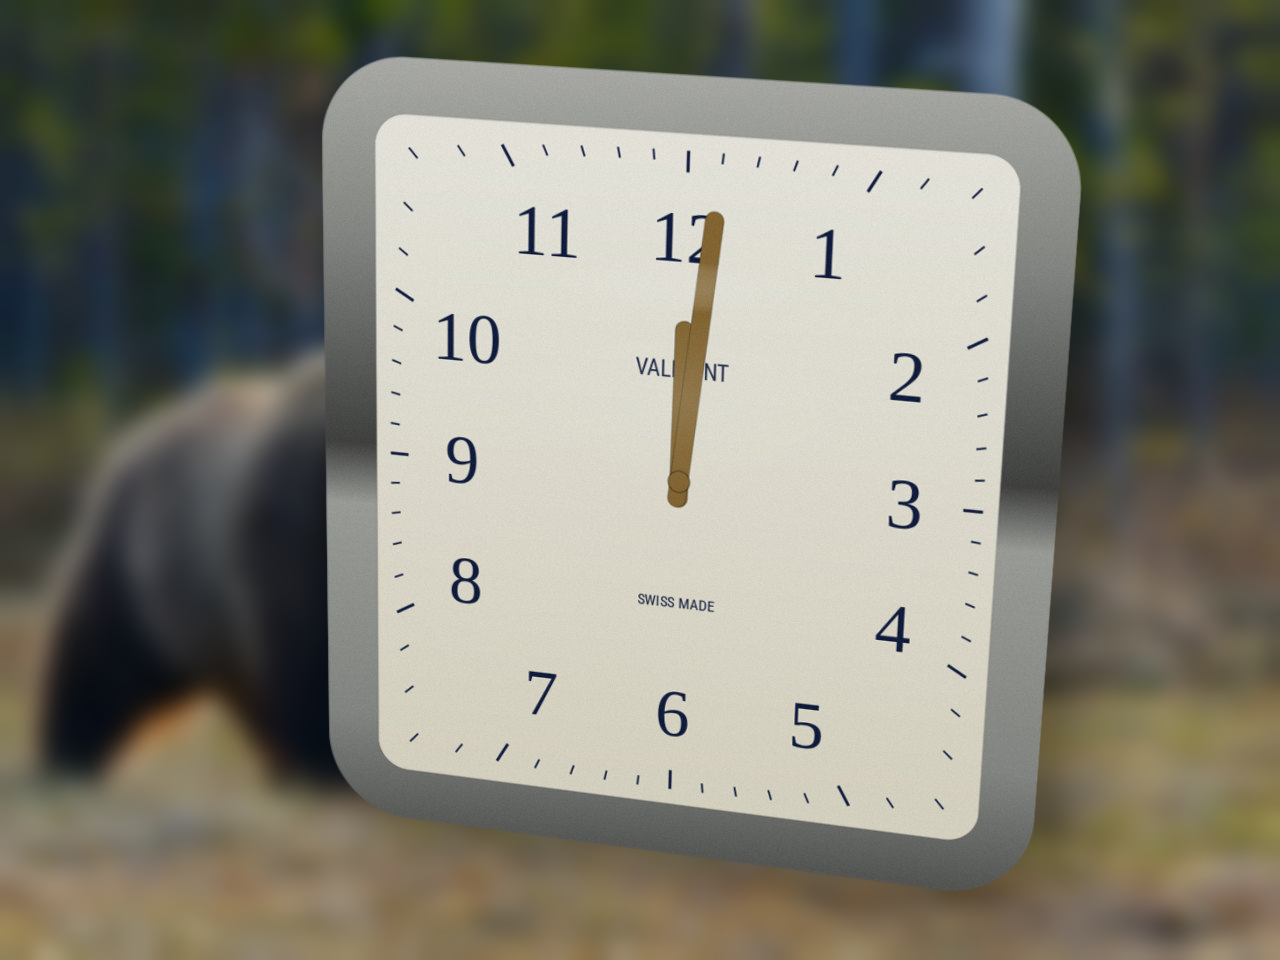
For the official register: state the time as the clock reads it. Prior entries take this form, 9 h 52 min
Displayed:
12 h 01 min
